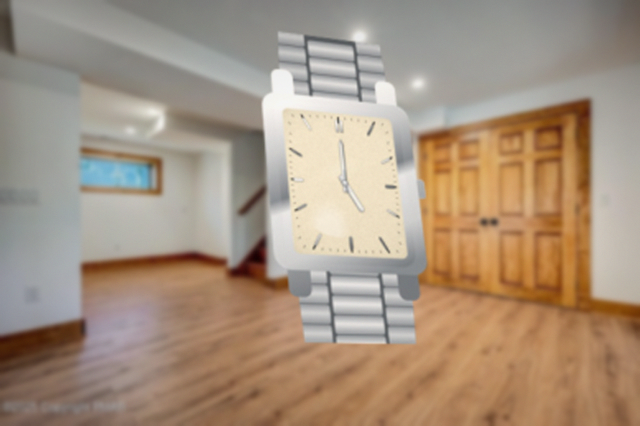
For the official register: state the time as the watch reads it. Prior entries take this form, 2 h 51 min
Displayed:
5 h 00 min
